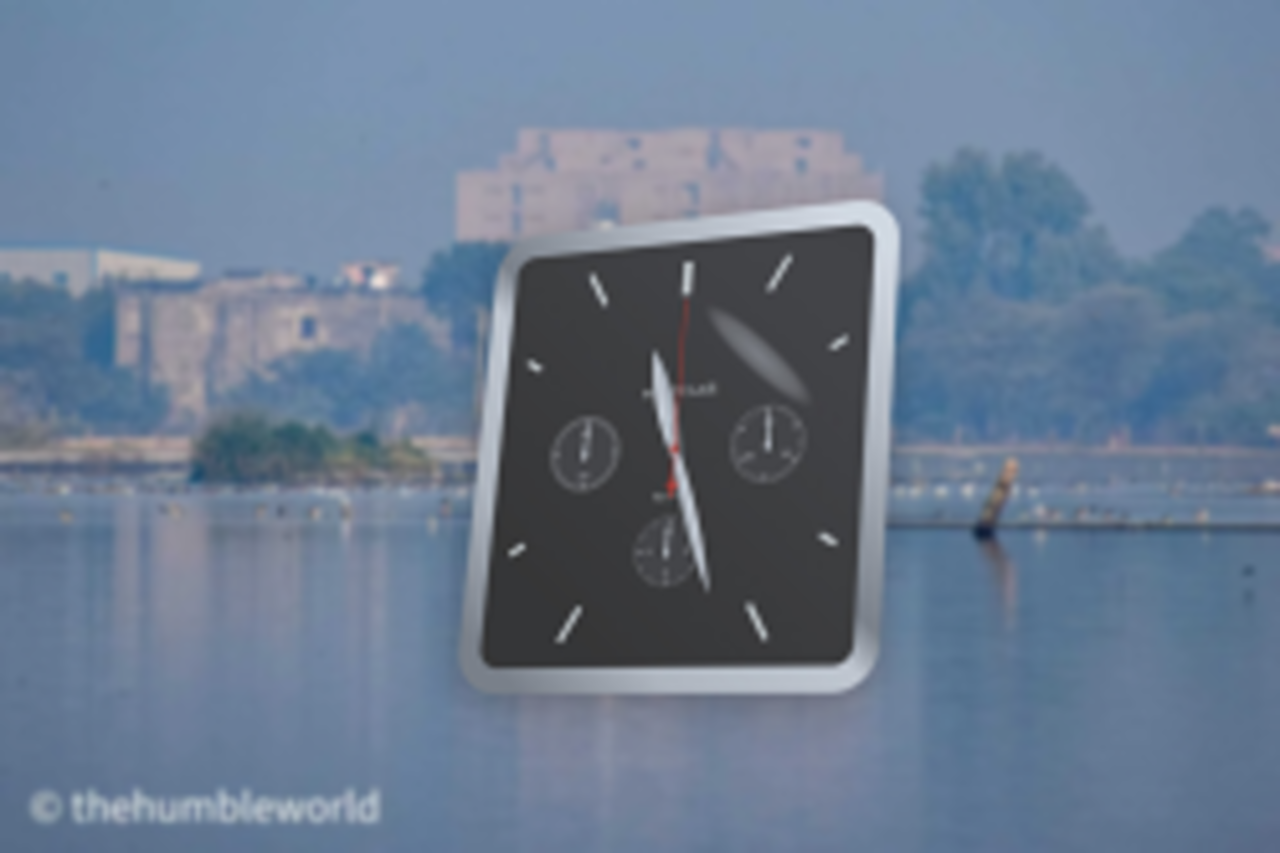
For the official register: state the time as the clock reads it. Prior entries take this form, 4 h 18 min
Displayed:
11 h 27 min
